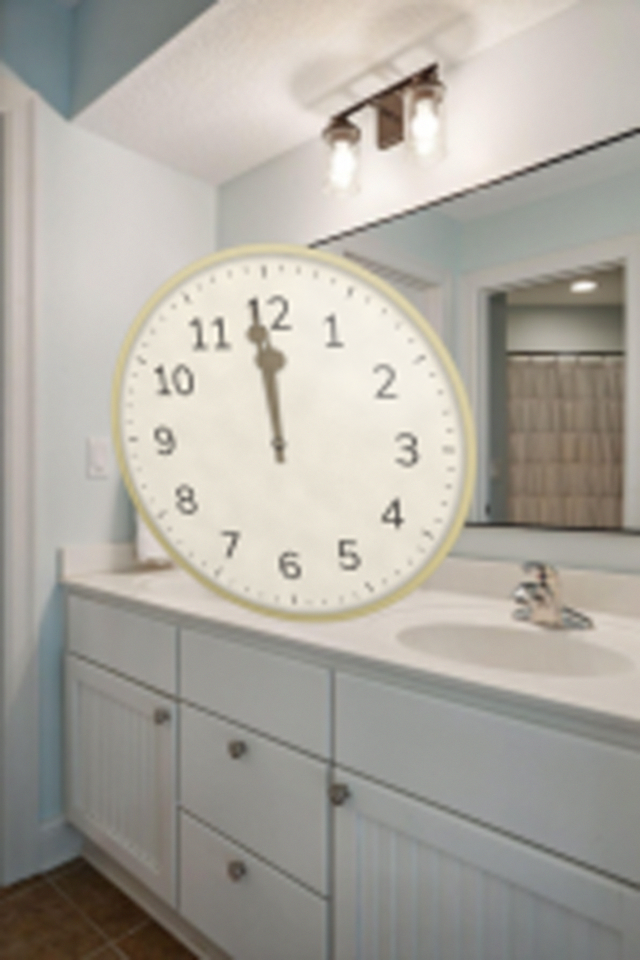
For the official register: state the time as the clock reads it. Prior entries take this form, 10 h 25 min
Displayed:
11 h 59 min
